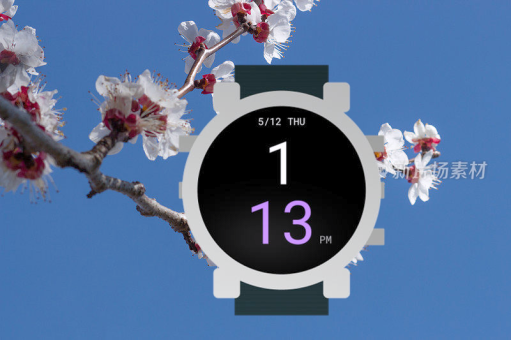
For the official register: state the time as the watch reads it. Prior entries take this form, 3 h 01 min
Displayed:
1 h 13 min
